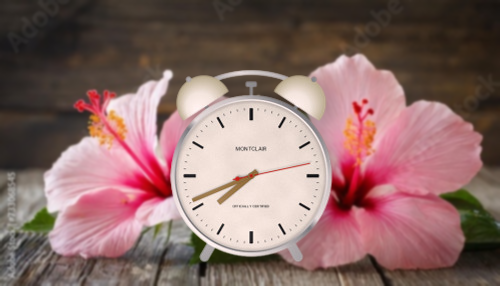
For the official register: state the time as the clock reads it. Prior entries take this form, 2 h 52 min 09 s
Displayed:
7 h 41 min 13 s
